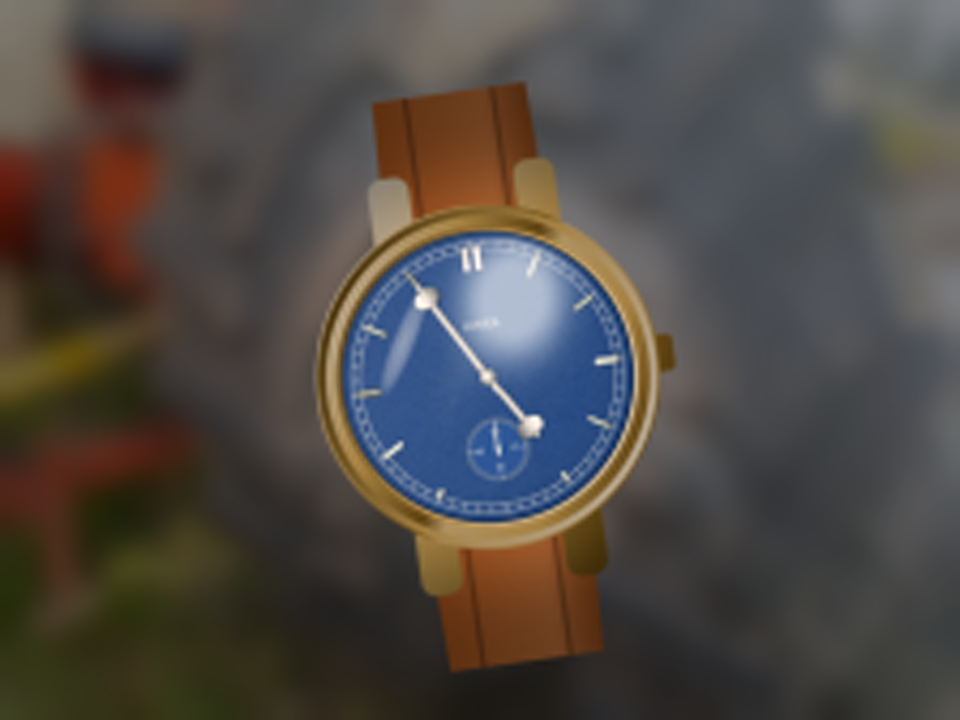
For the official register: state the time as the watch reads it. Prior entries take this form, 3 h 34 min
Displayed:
4 h 55 min
